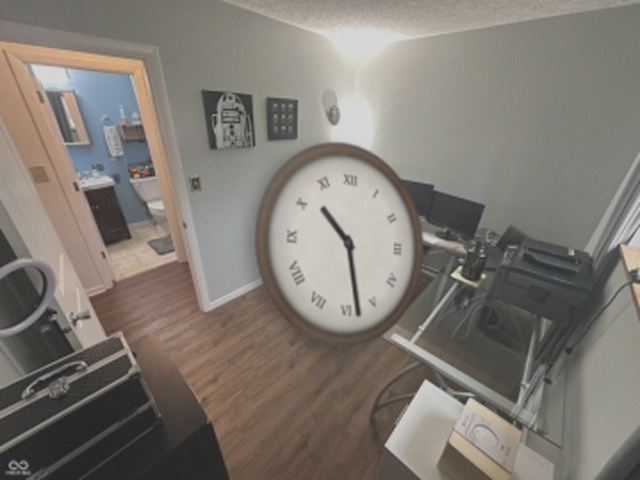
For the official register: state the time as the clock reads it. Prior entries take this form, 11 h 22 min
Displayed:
10 h 28 min
